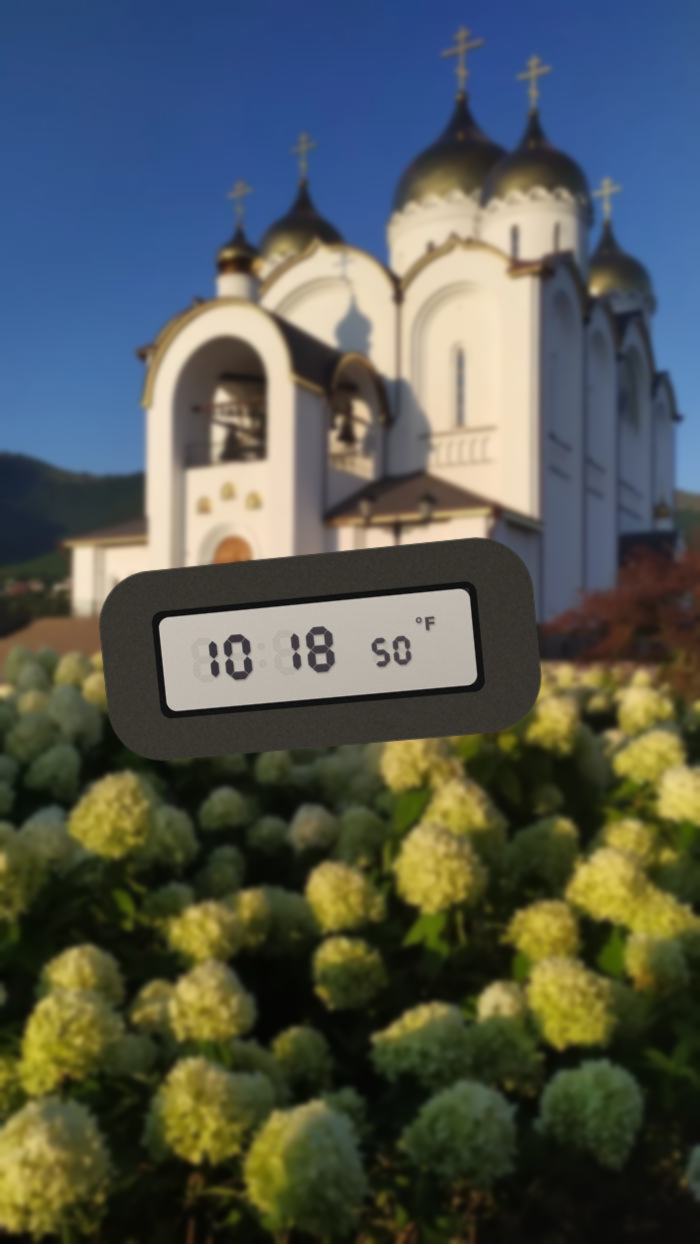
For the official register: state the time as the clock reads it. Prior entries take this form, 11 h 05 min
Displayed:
10 h 18 min
